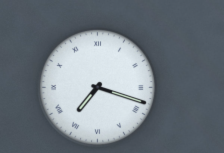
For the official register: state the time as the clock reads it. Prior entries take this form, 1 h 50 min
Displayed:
7 h 18 min
